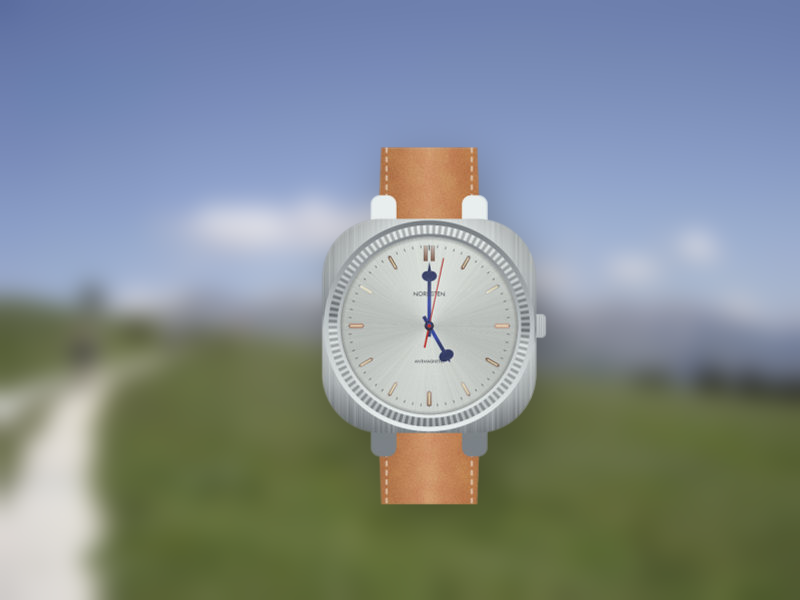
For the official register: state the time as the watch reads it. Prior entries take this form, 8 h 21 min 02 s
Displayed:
5 h 00 min 02 s
